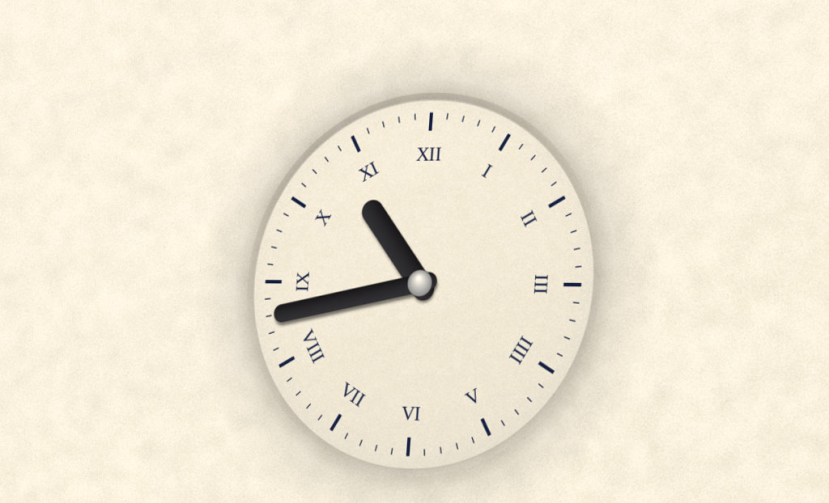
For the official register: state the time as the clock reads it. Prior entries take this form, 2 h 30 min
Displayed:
10 h 43 min
